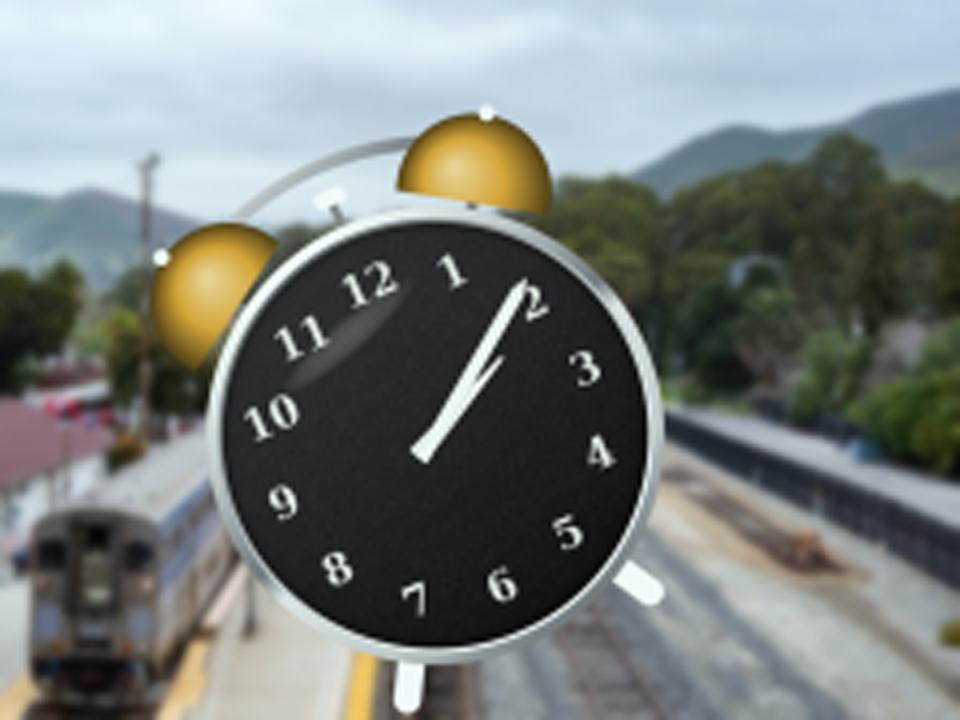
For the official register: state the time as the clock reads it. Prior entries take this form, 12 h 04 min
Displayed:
2 h 09 min
